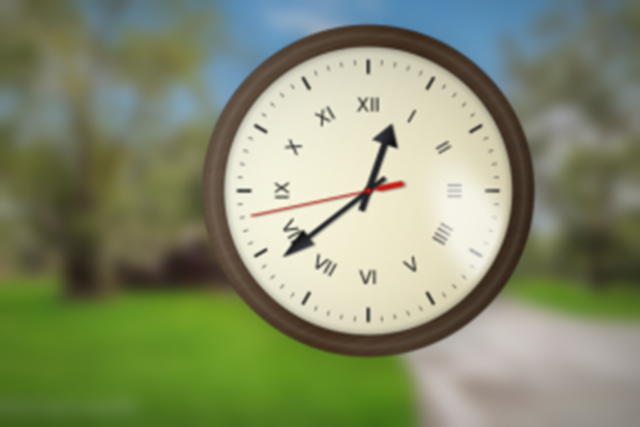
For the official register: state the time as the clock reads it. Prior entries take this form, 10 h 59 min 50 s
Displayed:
12 h 38 min 43 s
